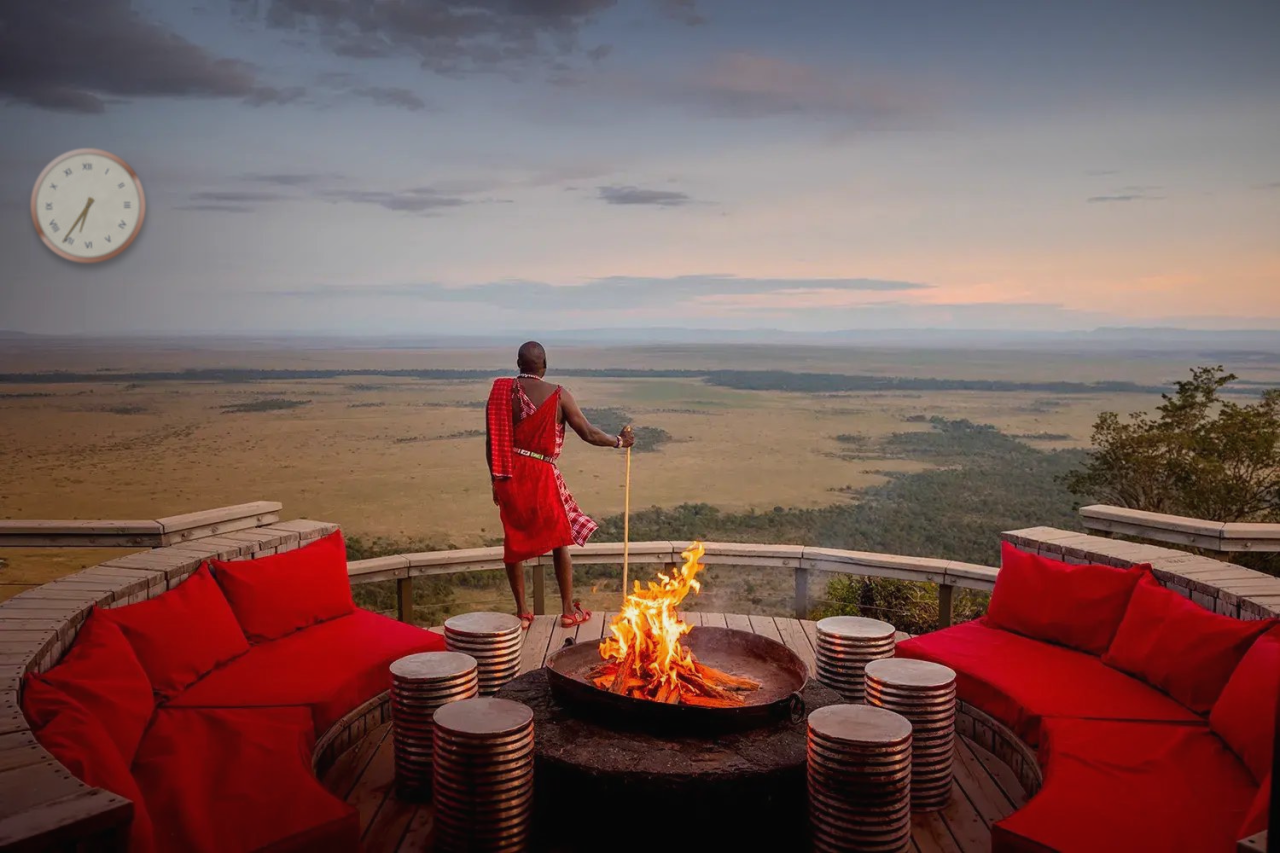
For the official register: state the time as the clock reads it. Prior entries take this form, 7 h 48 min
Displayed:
6 h 36 min
